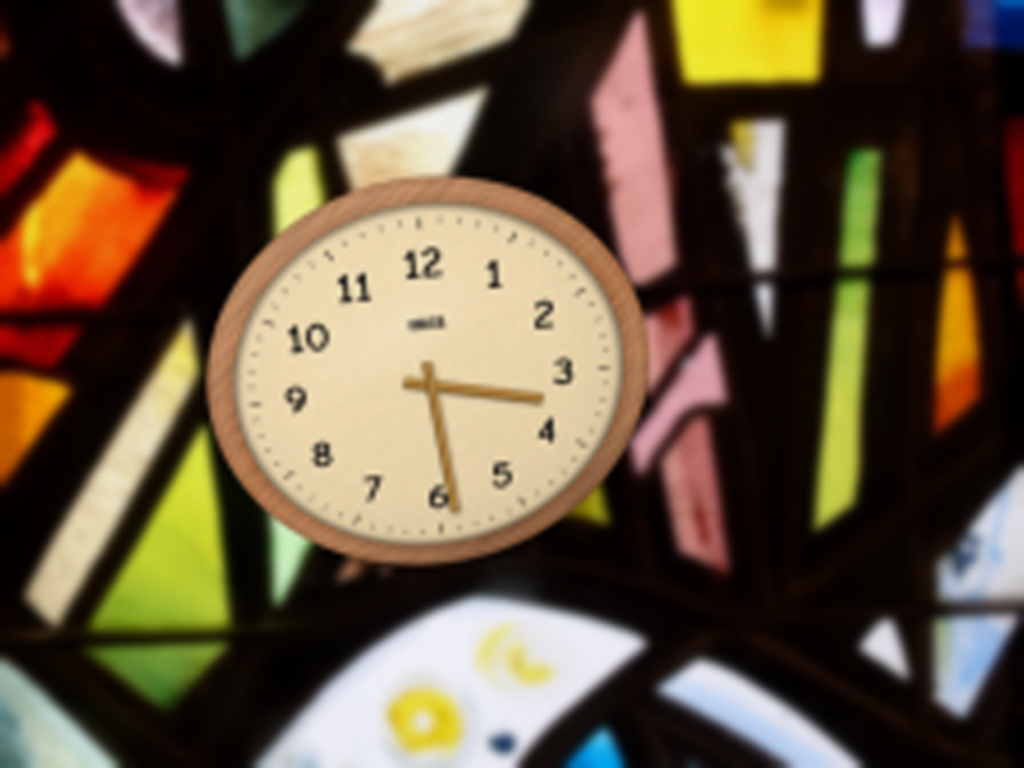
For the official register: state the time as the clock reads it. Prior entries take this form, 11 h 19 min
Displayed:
3 h 29 min
